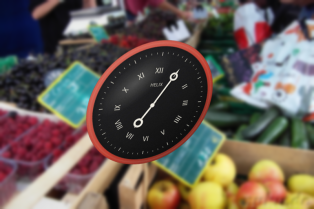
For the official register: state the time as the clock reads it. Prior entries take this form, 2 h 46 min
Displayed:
7 h 05 min
